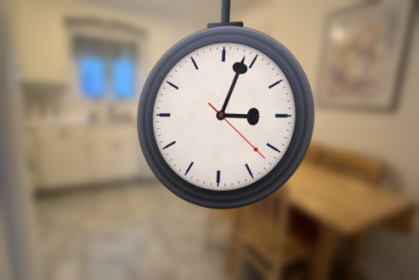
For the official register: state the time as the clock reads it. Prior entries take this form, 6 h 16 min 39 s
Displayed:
3 h 03 min 22 s
